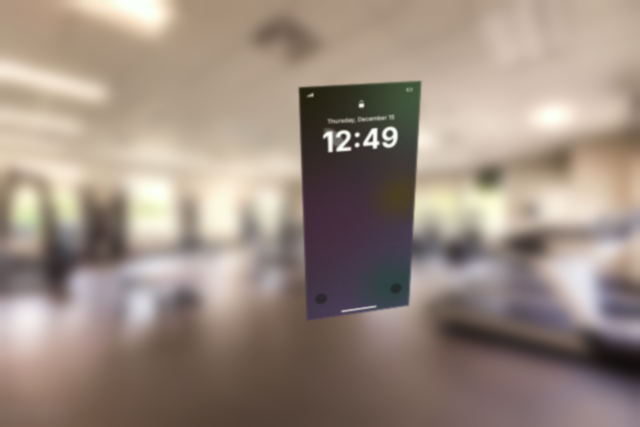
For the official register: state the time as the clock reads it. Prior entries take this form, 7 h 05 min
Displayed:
12 h 49 min
